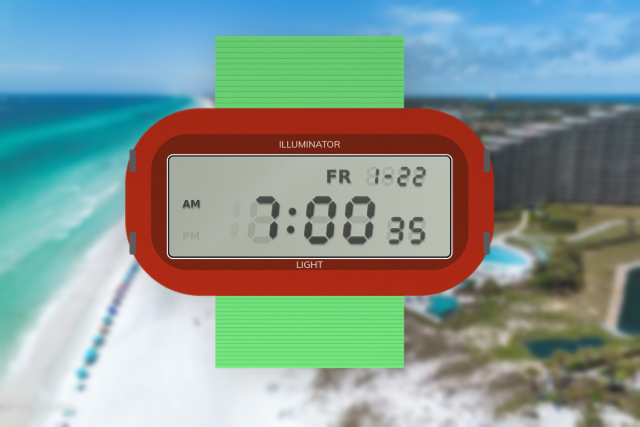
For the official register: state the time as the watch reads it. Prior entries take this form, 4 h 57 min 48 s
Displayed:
7 h 00 min 35 s
